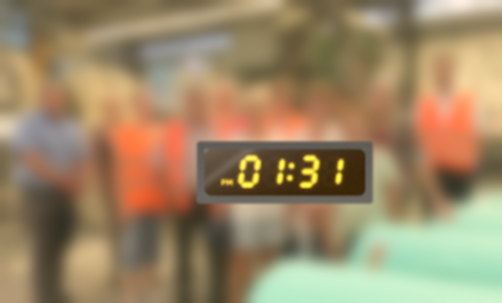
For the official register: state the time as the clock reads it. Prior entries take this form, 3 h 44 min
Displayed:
1 h 31 min
